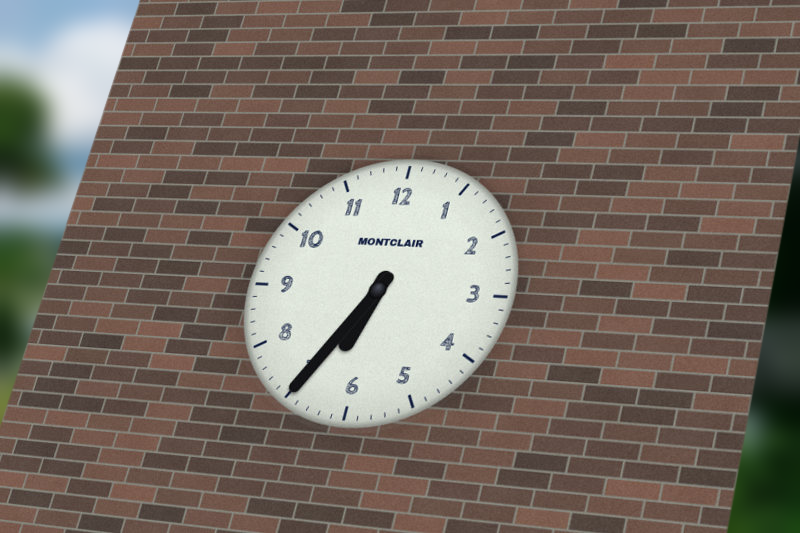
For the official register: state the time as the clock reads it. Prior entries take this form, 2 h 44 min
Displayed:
6 h 35 min
